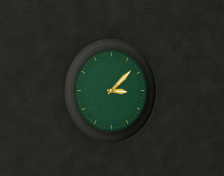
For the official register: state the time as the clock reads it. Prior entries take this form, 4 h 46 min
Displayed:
3 h 08 min
